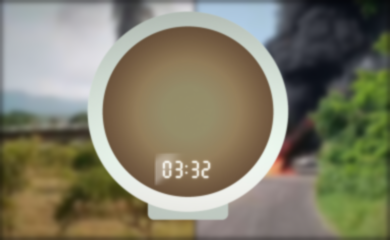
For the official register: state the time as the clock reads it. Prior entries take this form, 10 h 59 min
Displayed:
3 h 32 min
